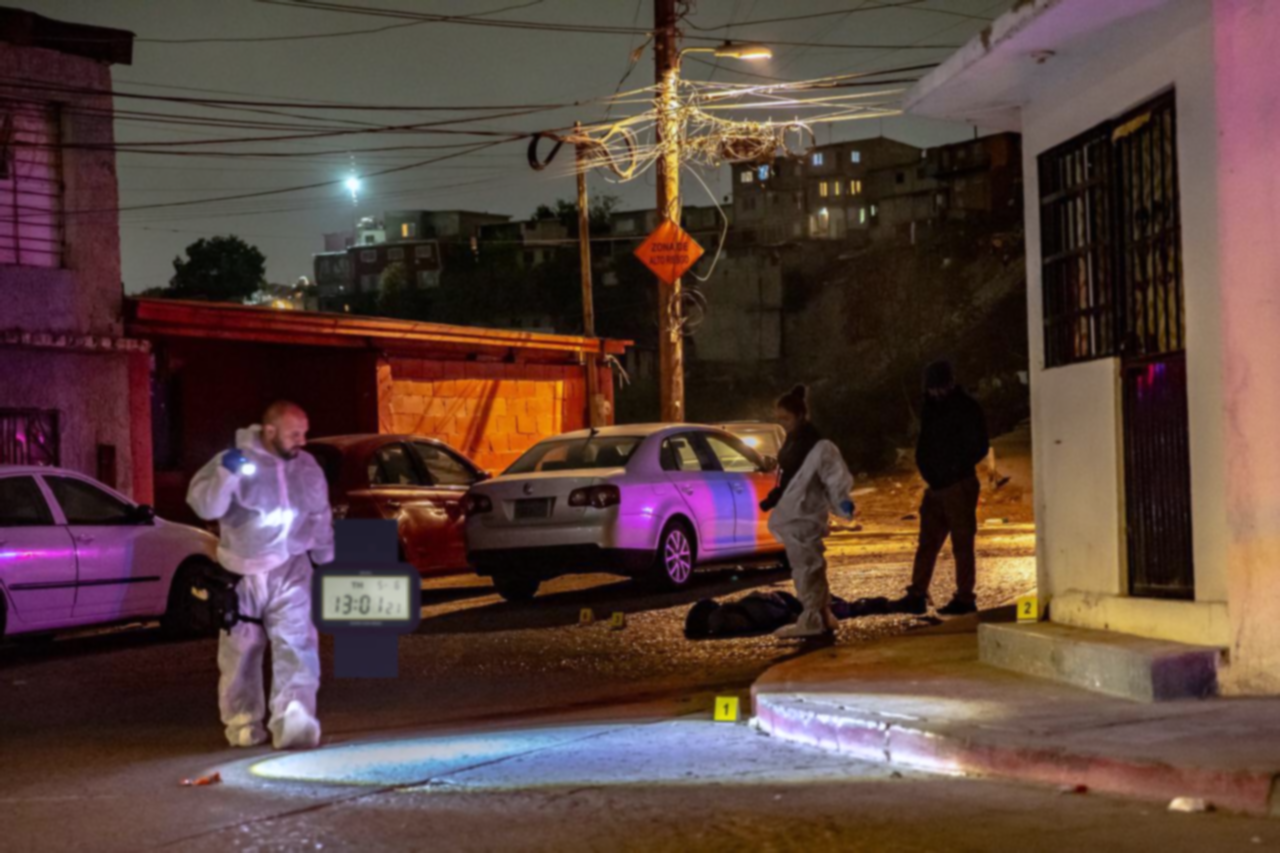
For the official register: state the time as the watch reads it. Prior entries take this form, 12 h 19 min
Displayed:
13 h 01 min
